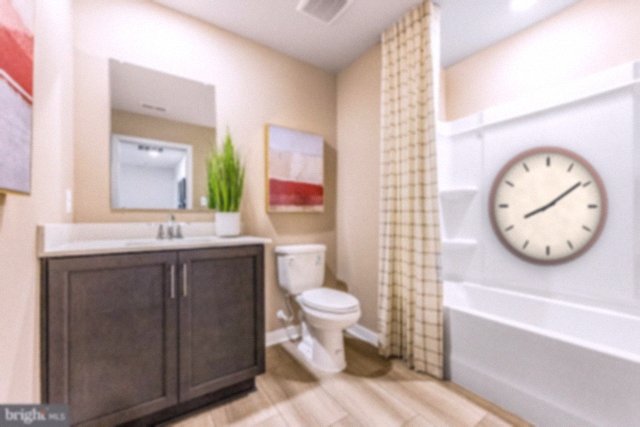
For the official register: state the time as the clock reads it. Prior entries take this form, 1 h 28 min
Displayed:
8 h 09 min
